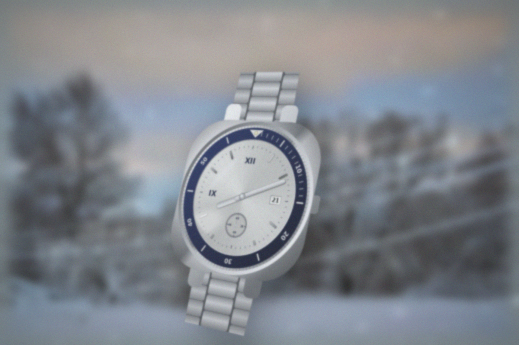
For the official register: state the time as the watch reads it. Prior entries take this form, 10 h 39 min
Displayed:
8 h 11 min
